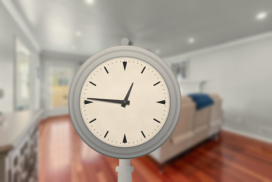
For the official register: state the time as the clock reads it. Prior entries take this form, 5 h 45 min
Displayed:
12 h 46 min
